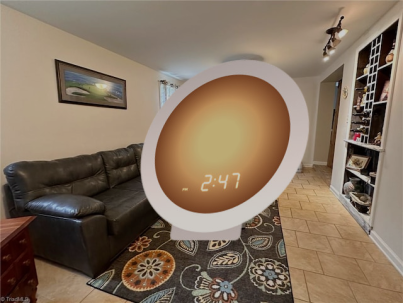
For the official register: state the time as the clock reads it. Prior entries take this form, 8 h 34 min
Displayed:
2 h 47 min
